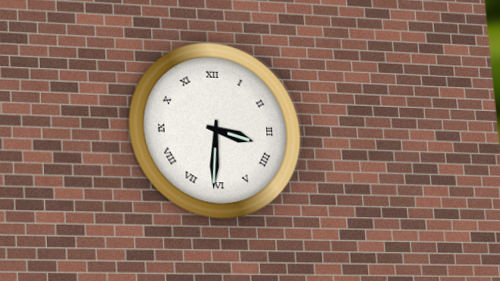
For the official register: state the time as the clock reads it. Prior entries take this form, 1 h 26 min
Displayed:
3 h 31 min
